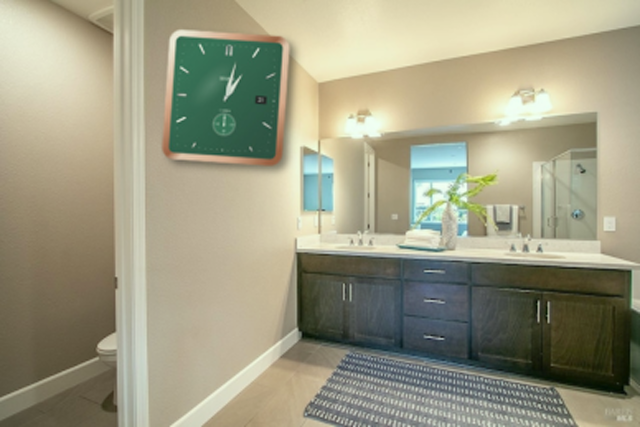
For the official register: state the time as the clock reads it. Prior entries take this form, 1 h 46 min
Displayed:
1 h 02 min
